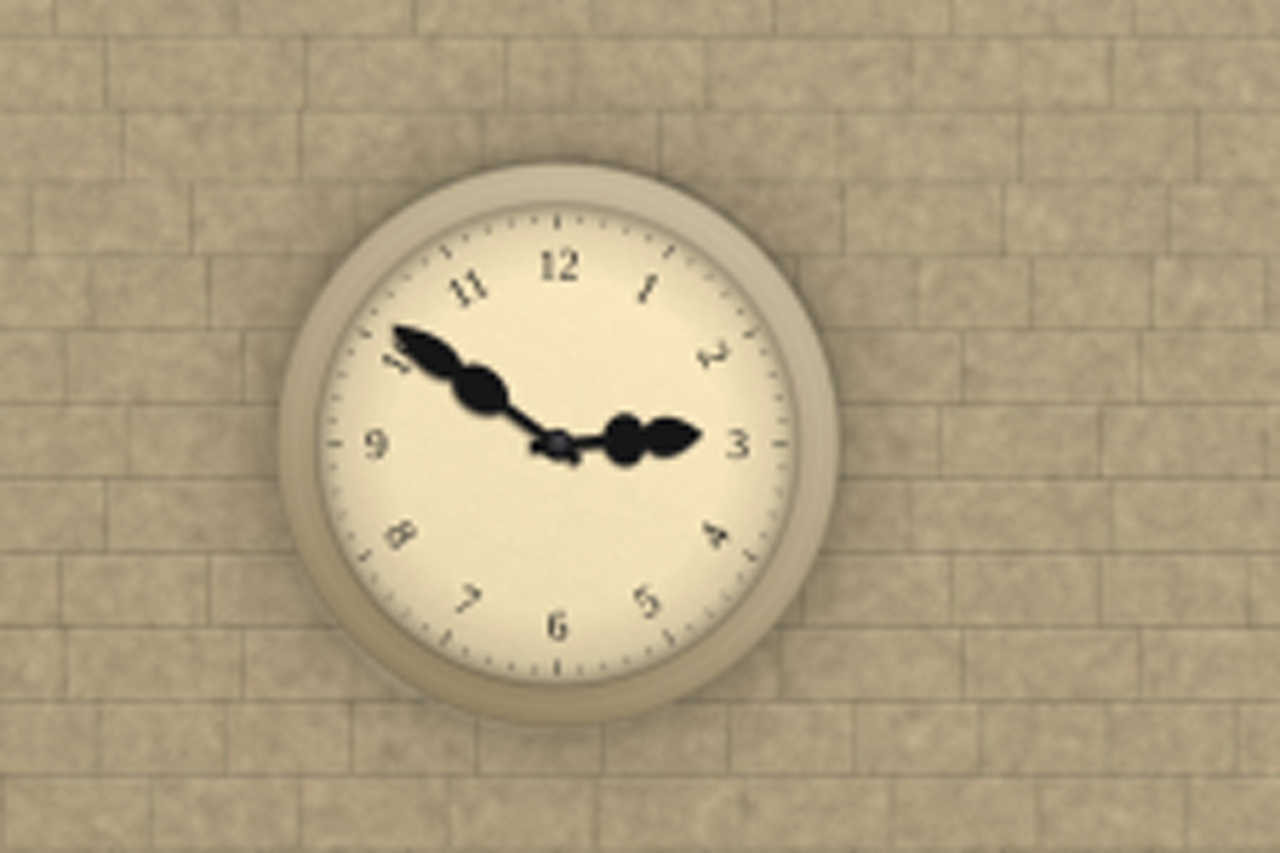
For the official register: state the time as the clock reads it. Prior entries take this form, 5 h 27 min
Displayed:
2 h 51 min
